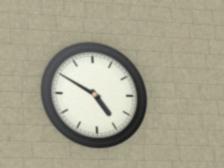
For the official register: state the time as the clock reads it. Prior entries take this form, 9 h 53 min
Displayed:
4 h 50 min
